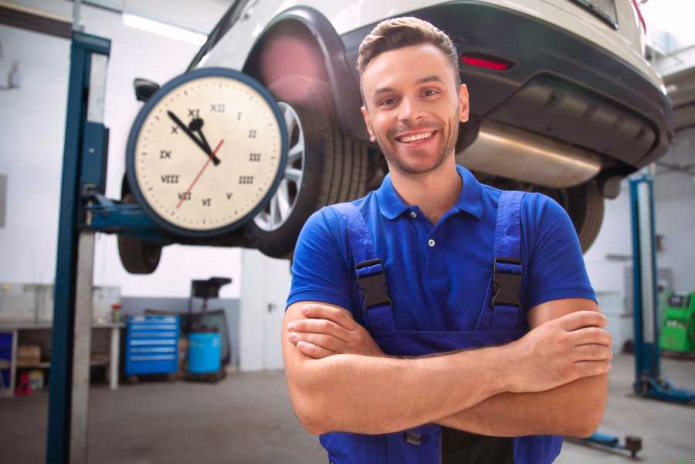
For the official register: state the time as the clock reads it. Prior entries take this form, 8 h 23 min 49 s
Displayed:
10 h 51 min 35 s
